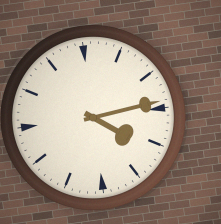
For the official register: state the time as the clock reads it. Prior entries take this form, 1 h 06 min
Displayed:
4 h 14 min
